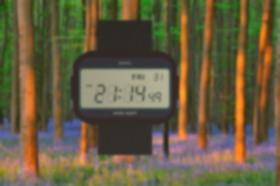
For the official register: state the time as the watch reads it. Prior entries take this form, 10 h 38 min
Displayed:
21 h 14 min
